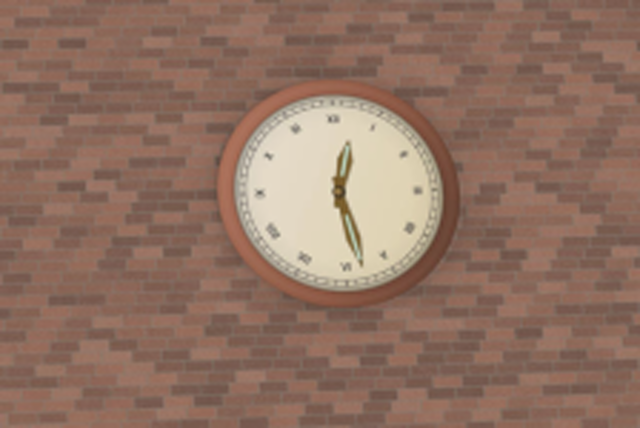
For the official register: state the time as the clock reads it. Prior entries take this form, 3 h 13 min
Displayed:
12 h 28 min
